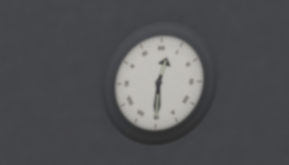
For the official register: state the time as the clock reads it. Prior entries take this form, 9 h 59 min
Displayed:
12 h 30 min
